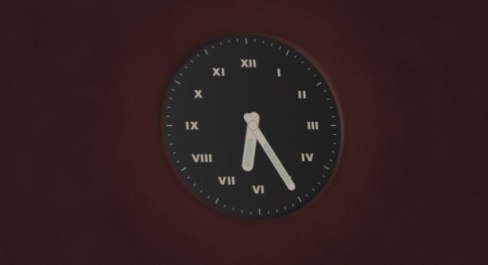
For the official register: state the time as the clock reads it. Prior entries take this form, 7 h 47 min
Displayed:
6 h 25 min
